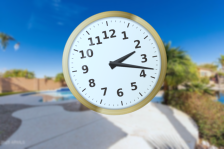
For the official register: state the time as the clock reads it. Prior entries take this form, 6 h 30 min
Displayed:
2 h 18 min
